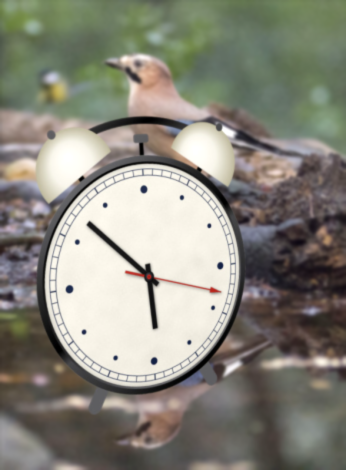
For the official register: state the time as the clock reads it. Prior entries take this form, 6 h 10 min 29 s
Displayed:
5 h 52 min 18 s
